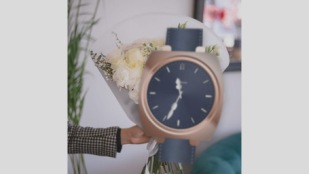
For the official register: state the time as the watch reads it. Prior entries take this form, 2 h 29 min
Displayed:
11 h 34 min
